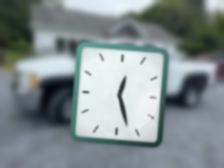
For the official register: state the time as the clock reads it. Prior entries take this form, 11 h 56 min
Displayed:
12 h 27 min
